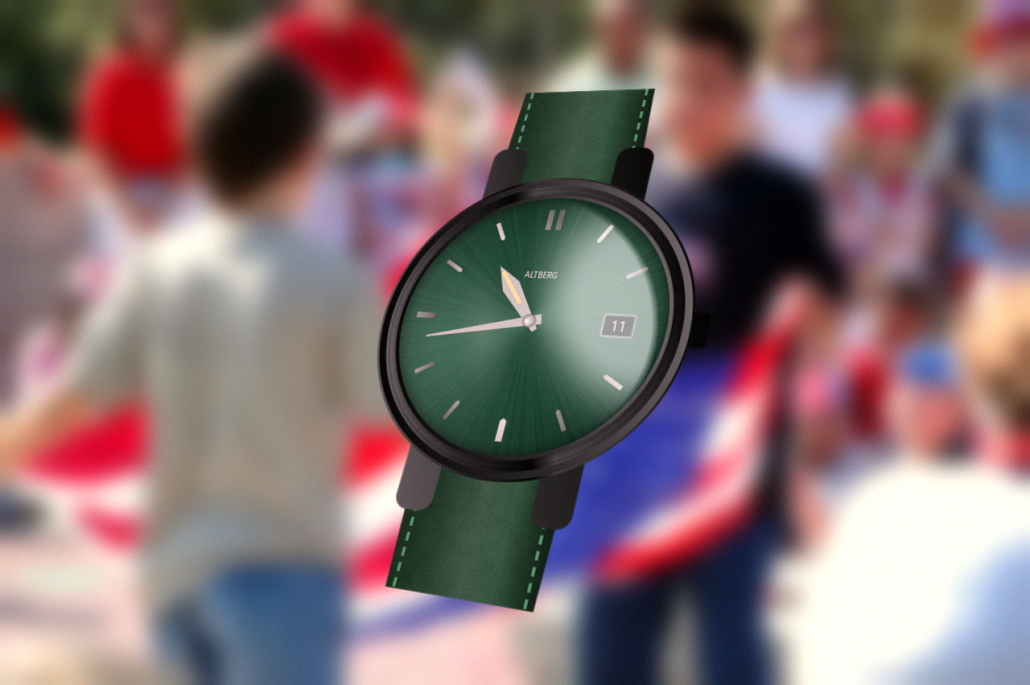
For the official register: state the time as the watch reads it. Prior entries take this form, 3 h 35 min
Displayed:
10 h 43 min
